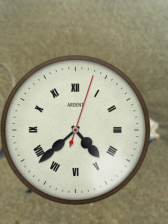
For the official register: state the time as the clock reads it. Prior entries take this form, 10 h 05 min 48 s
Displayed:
4 h 38 min 03 s
